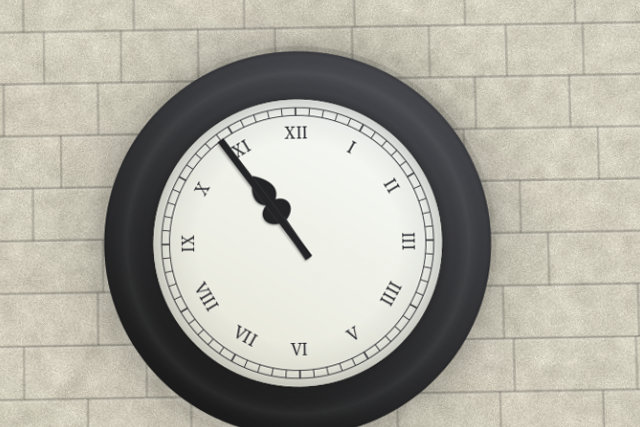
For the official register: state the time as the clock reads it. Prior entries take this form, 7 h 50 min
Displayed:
10 h 54 min
